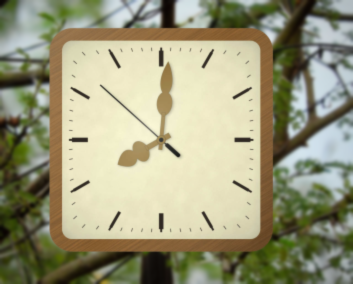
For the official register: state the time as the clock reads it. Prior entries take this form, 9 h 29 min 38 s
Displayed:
8 h 00 min 52 s
